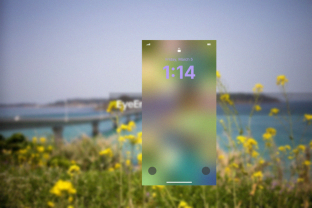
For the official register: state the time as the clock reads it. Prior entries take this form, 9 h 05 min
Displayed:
1 h 14 min
